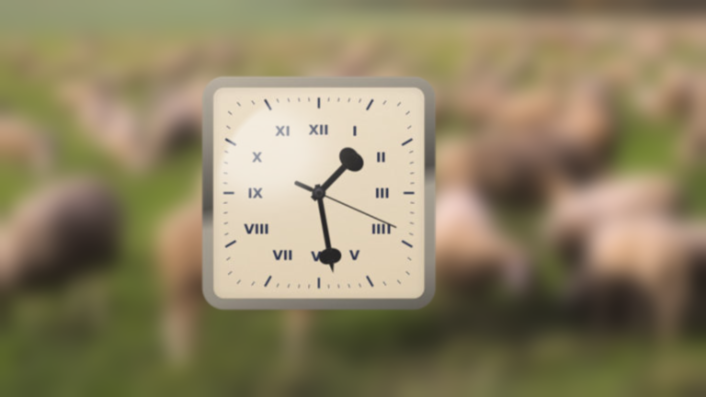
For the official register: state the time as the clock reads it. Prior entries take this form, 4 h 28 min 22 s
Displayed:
1 h 28 min 19 s
